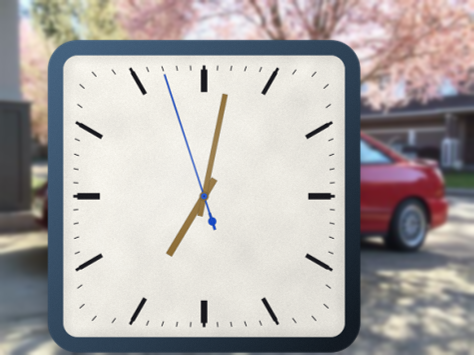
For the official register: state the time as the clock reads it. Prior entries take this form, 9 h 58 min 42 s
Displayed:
7 h 01 min 57 s
